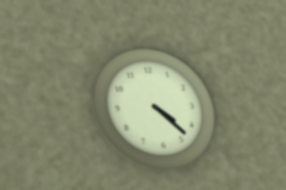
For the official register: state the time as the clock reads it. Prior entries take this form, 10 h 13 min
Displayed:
4 h 23 min
